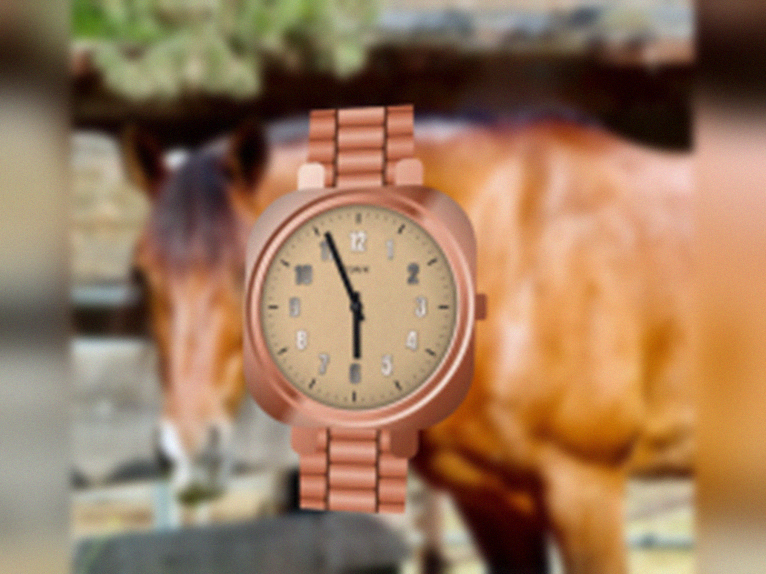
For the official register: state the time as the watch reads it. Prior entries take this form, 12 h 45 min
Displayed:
5 h 56 min
